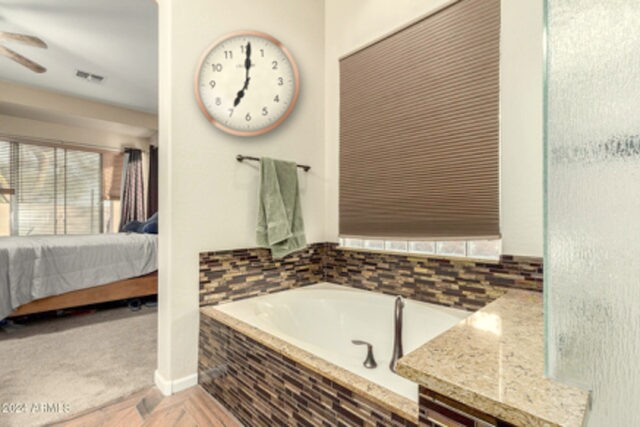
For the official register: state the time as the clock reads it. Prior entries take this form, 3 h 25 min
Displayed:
7 h 01 min
